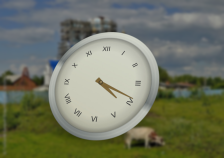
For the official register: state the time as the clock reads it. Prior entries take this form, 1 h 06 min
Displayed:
4 h 19 min
